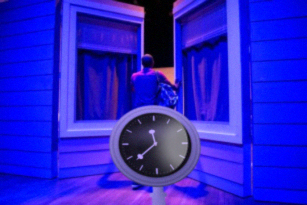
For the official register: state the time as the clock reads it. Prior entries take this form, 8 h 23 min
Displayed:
11 h 38 min
